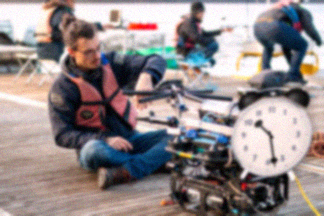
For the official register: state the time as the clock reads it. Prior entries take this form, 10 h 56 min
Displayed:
10 h 28 min
